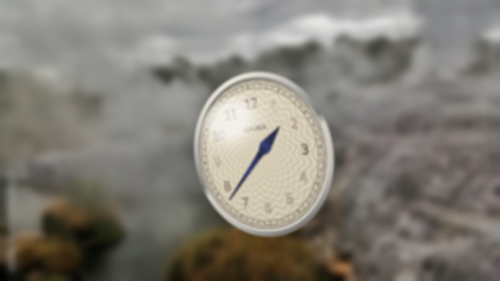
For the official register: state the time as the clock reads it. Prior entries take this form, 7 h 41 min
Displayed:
1 h 38 min
